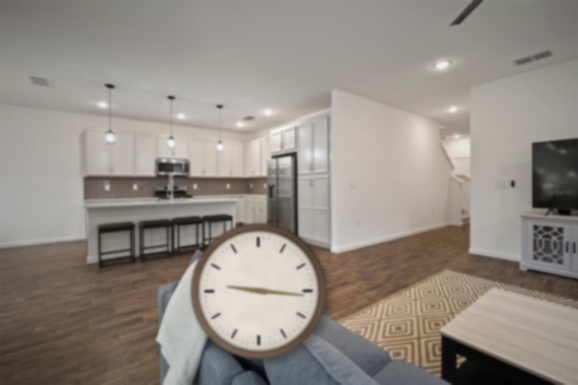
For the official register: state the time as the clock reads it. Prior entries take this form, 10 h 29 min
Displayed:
9 h 16 min
